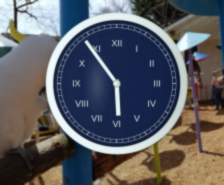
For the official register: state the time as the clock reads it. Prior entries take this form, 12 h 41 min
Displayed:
5 h 54 min
